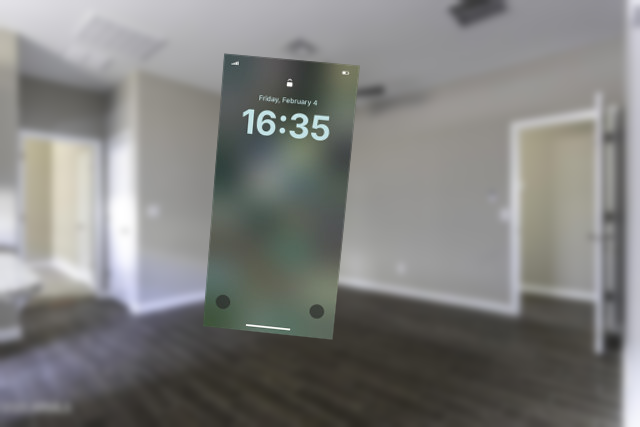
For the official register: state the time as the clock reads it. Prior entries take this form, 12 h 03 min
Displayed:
16 h 35 min
